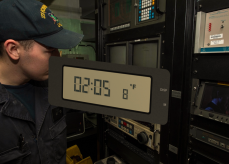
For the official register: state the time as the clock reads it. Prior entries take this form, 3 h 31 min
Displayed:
2 h 05 min
